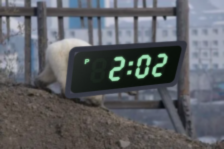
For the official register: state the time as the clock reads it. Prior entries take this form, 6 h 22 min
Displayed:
2 h 02 min
